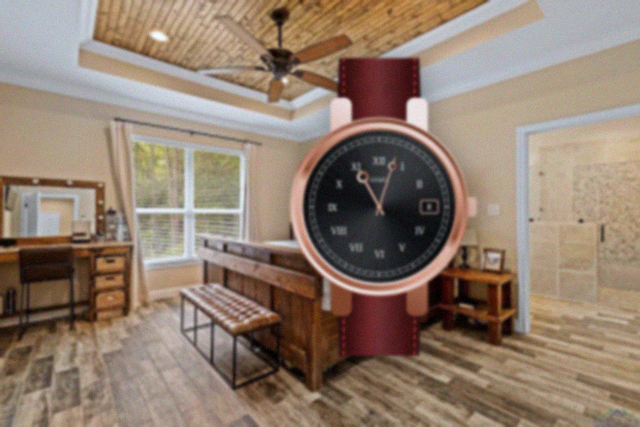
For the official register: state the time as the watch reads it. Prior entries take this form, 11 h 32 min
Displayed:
11 h 03 min
